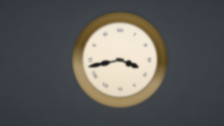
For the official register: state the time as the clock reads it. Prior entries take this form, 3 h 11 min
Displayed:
3 h 43 min
